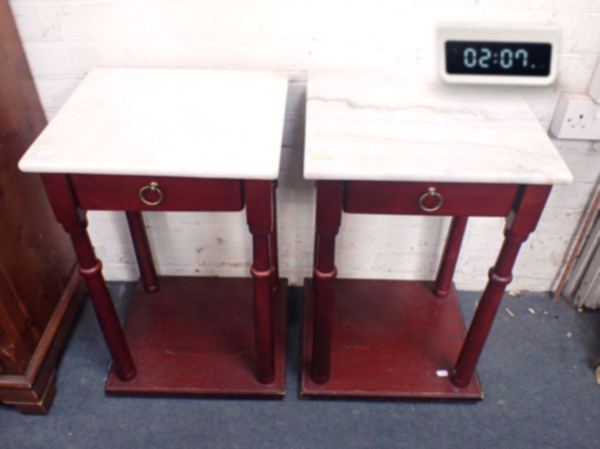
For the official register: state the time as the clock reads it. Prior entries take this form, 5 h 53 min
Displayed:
2 h 07 min
